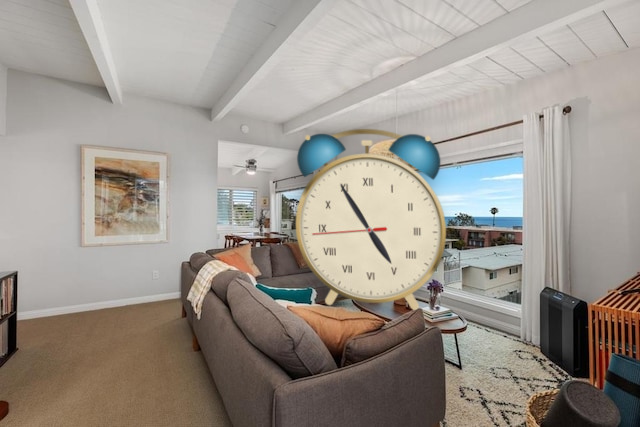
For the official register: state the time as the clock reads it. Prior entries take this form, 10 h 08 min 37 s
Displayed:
4 h 54 min 44 s
